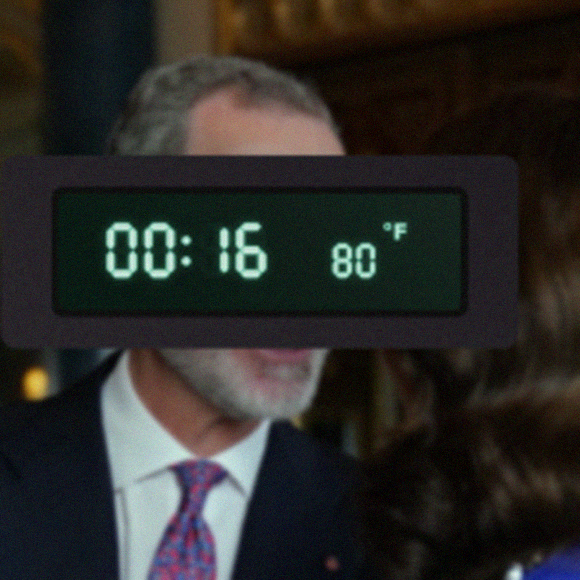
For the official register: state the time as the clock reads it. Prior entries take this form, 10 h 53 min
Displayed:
0 h 16 min
